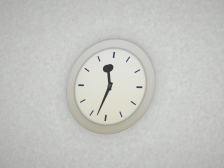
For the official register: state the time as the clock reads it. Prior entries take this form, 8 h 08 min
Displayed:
11 h 33 min
